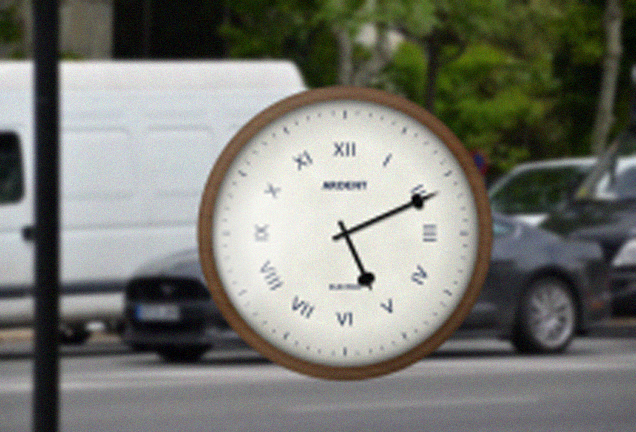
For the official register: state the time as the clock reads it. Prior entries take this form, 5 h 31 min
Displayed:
5 h 11 min
